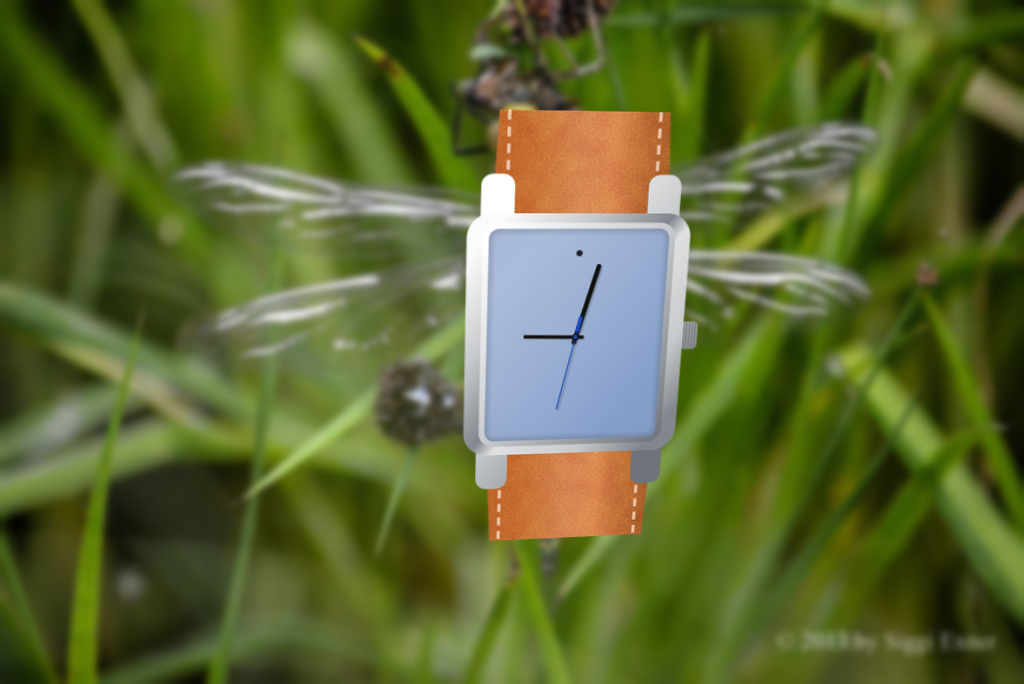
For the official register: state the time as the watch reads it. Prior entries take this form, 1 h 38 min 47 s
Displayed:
9 h 02 min 32 s
